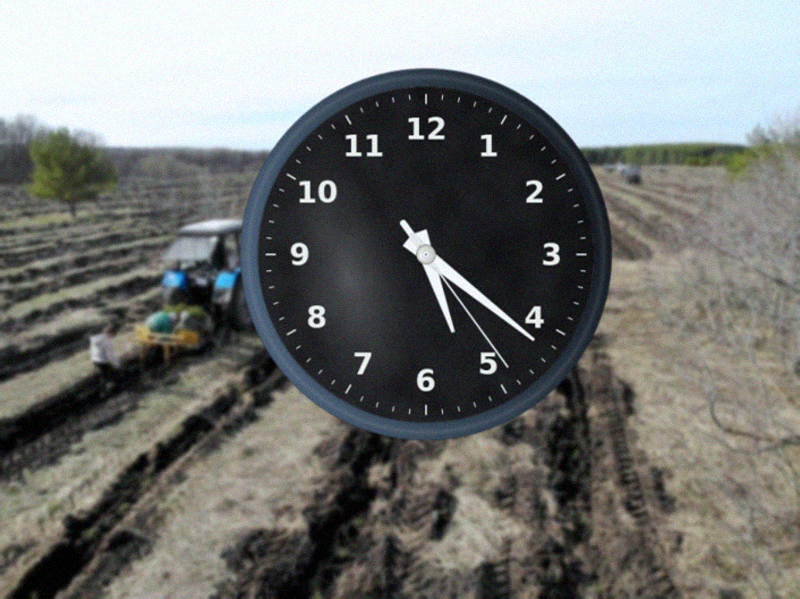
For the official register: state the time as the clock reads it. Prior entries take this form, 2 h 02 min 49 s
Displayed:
5 h 21 min 24 s
